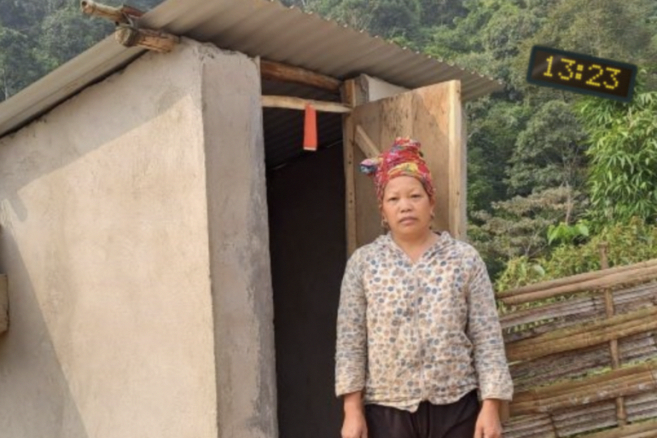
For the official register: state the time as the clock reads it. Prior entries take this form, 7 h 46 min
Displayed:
13 h 23 min
